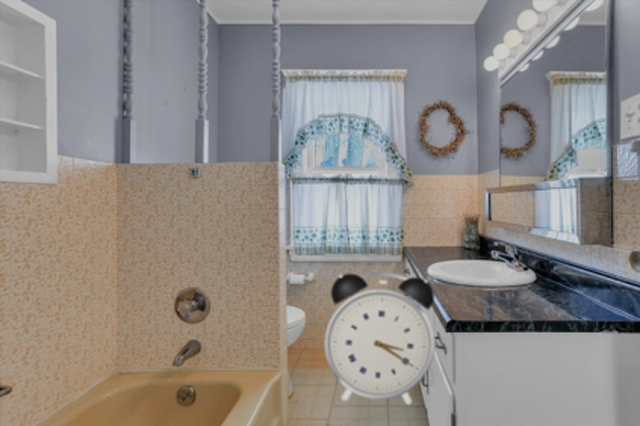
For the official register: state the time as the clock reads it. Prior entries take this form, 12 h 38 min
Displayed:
3 h 20 min
